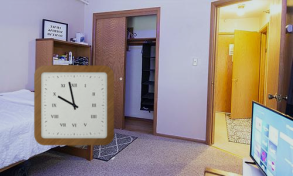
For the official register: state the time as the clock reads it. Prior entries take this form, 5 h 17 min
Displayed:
9 h 58 min
